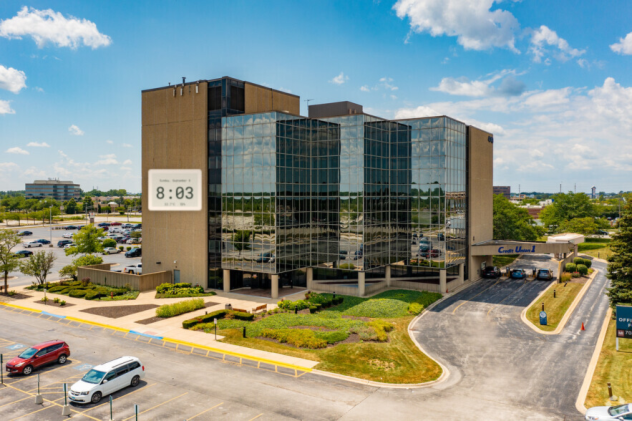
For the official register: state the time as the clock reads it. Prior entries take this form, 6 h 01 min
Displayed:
8 h 03 min
